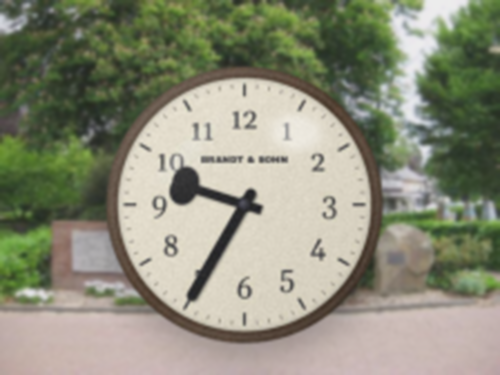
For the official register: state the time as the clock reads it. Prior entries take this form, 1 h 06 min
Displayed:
9 h 35 min
